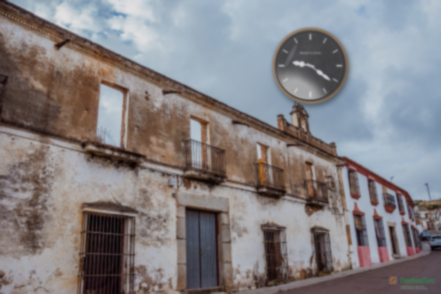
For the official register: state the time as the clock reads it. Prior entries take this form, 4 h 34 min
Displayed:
9 h 21 min
